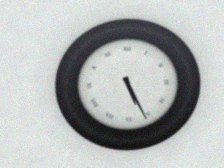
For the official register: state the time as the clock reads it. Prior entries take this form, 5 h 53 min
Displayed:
5 h 26 min
